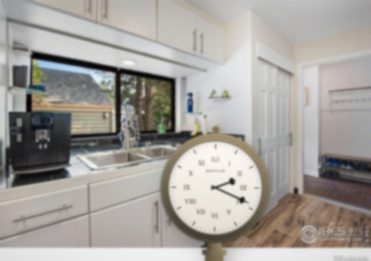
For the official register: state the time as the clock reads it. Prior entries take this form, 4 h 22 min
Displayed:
2 h 19 min
